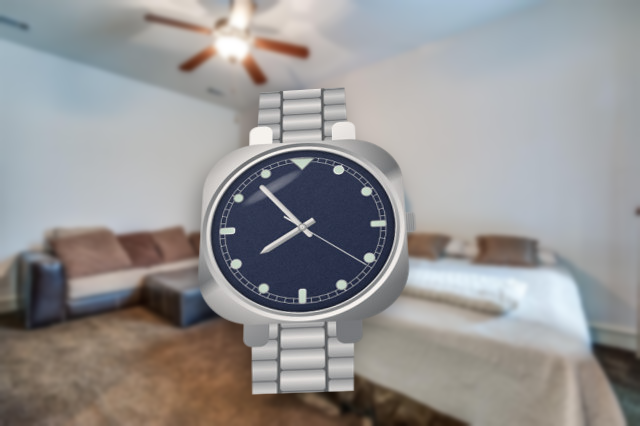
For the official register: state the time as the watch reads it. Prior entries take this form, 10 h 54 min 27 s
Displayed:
7 h 53 min 21 s
